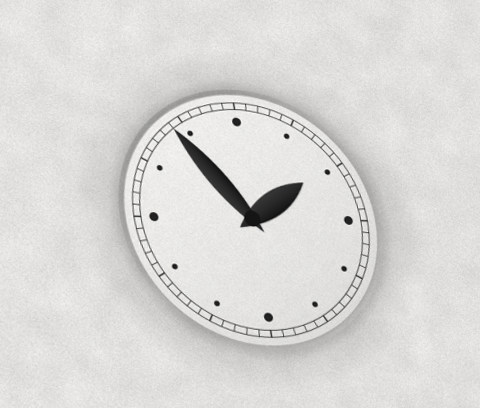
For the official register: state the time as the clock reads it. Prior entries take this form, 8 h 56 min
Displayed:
1 h 54 min
